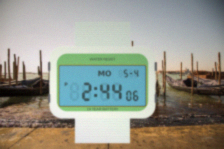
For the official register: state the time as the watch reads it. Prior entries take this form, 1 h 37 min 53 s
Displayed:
2 h 44 min 06 s
